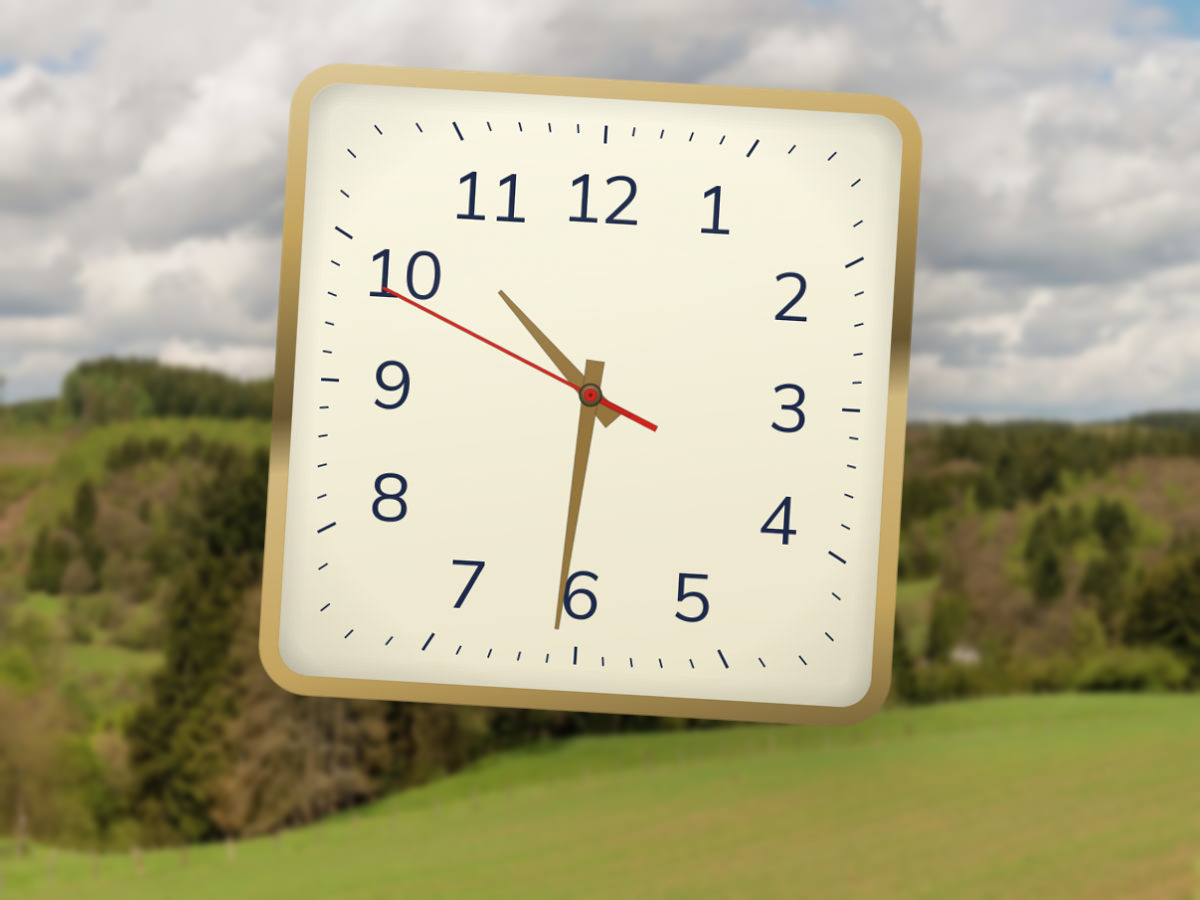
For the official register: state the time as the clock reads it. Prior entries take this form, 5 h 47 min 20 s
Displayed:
10 h 30 min 49 s
